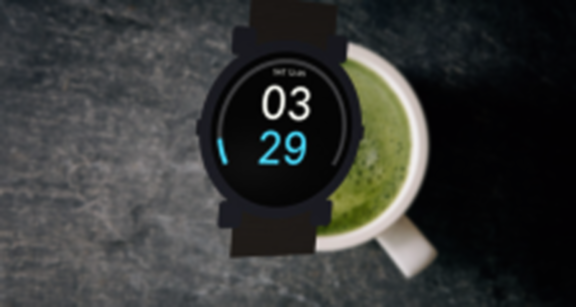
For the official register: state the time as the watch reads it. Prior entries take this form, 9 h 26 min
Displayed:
3 h 29 min
